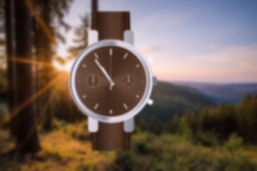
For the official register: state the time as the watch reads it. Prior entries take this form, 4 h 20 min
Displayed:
10 h 54 min
